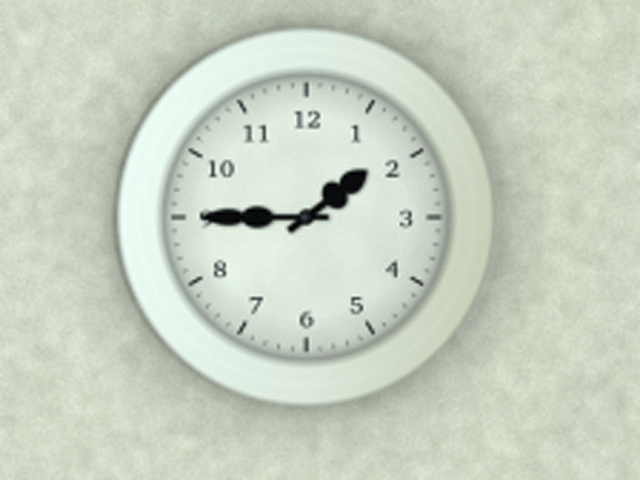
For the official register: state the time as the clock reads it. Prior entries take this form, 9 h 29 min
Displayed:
1 h 45 min
